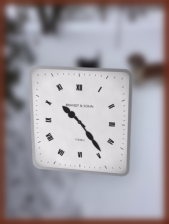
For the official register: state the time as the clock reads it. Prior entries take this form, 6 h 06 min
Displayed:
10 h 24 min
